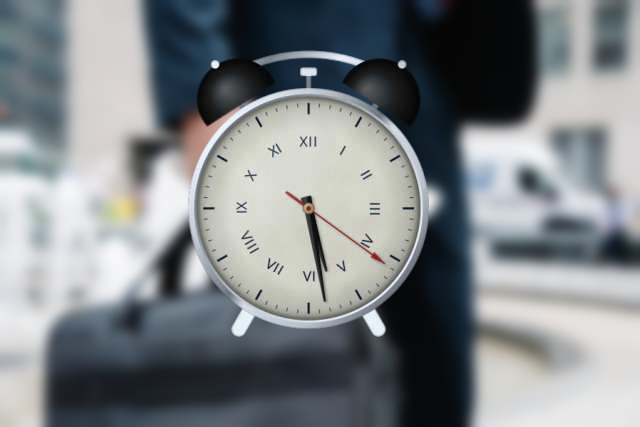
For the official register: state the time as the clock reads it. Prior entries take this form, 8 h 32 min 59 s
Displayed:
5 h 28 min 21 s
